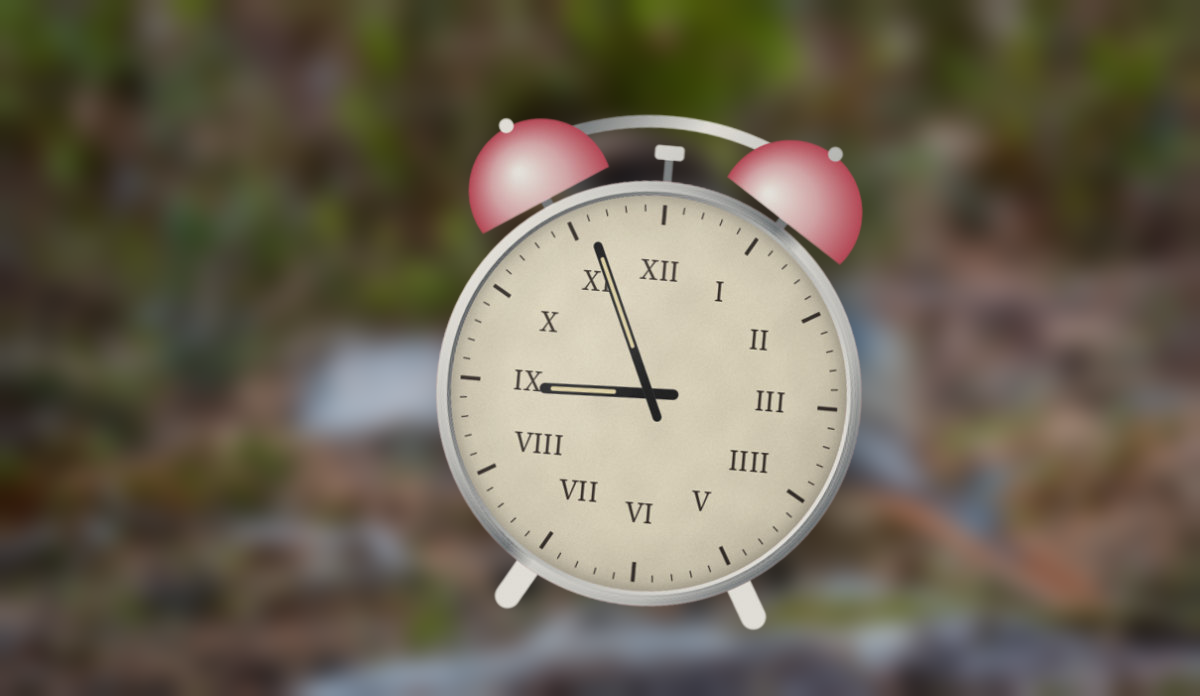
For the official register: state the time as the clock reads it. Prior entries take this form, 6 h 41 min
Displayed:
8 h 56 min
